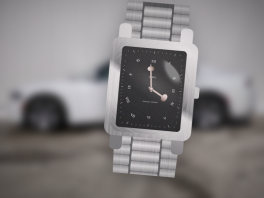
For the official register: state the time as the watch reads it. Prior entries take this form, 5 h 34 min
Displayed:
3 h 59 min
